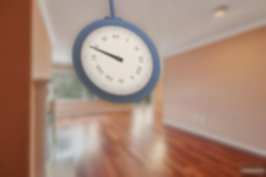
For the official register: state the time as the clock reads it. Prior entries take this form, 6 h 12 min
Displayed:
9 h 49 min
